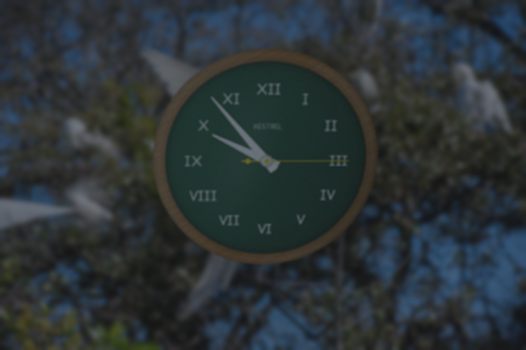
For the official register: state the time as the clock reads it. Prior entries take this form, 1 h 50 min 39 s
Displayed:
9 h 53 min 15 s
